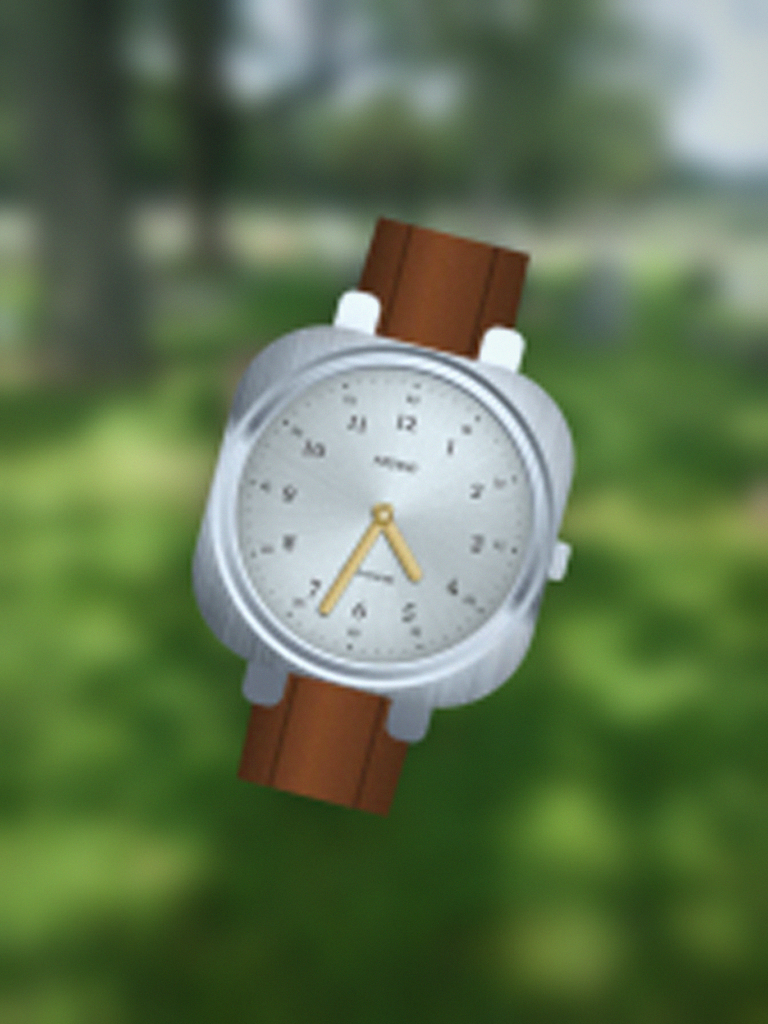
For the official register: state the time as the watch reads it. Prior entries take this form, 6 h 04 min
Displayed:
4 h 33 min
